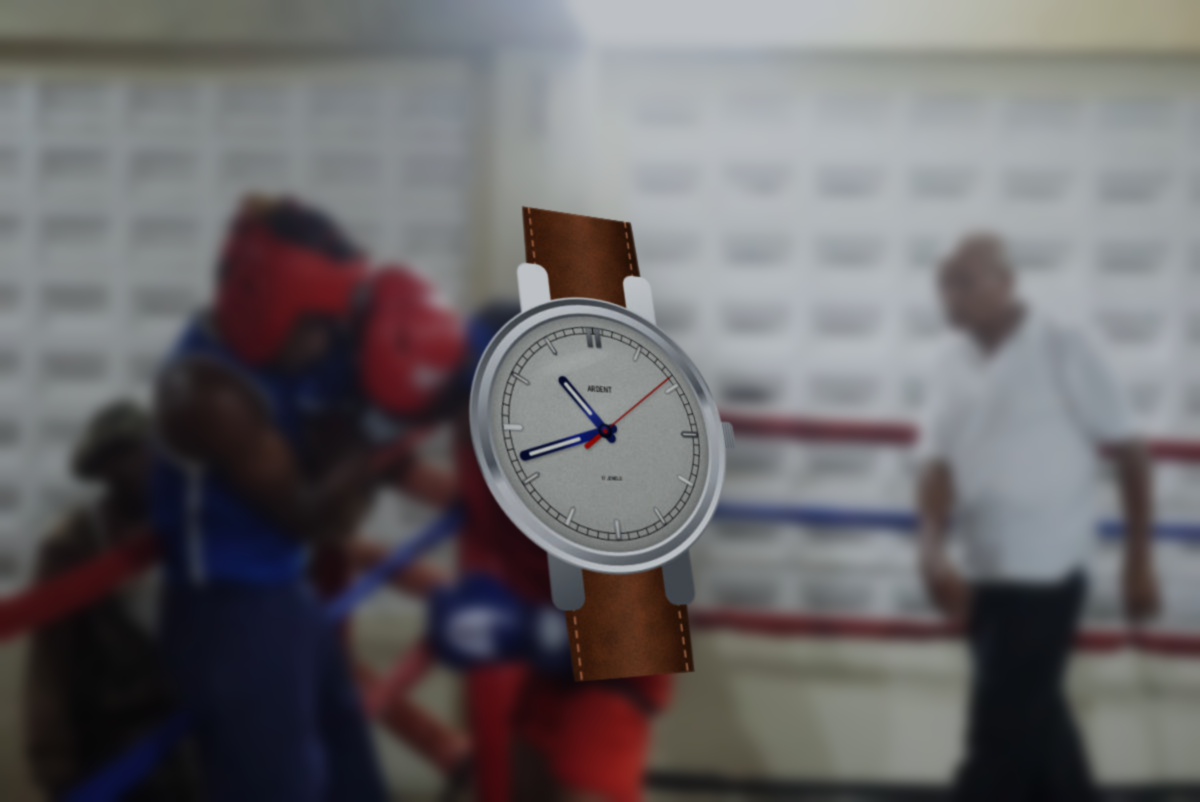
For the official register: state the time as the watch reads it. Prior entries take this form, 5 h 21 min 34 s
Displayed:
10 h 42 min 09 s
